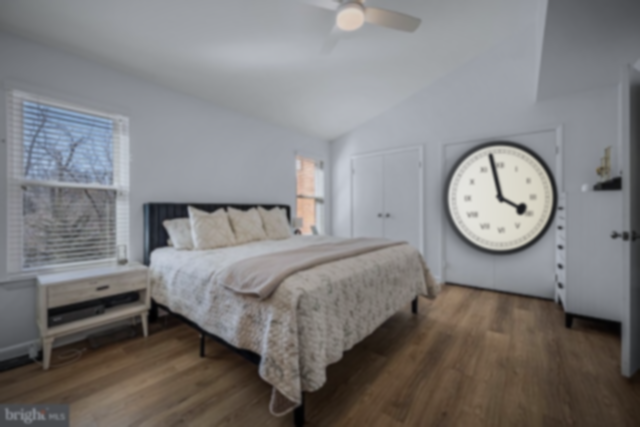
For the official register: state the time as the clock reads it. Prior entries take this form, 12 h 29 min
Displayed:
3 h 58 min
